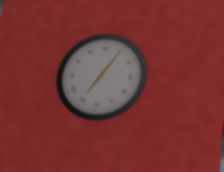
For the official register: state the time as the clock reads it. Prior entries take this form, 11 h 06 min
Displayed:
7 h 05 min
